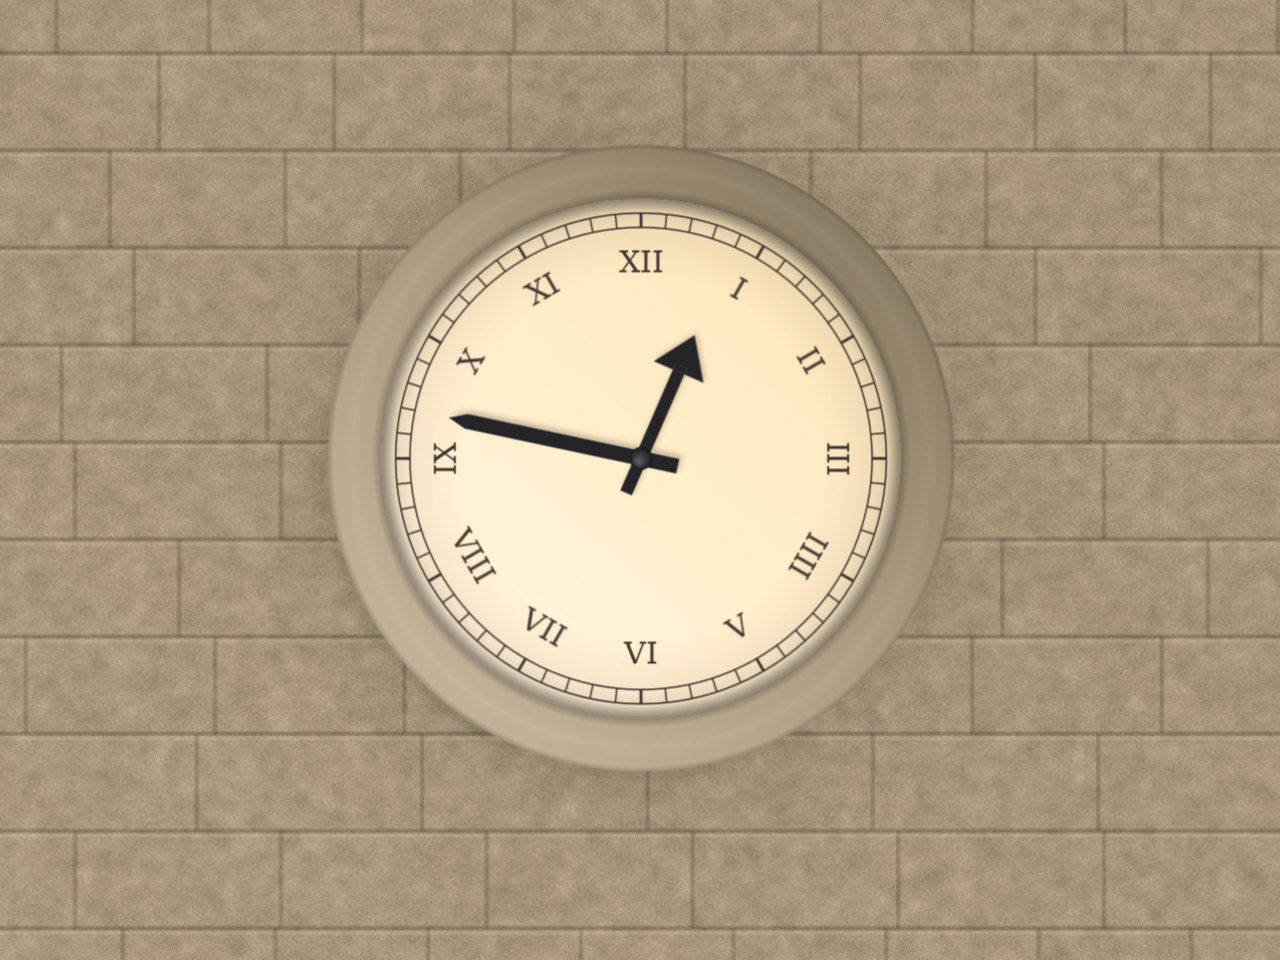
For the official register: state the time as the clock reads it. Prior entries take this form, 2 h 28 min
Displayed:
12 h 47 min
